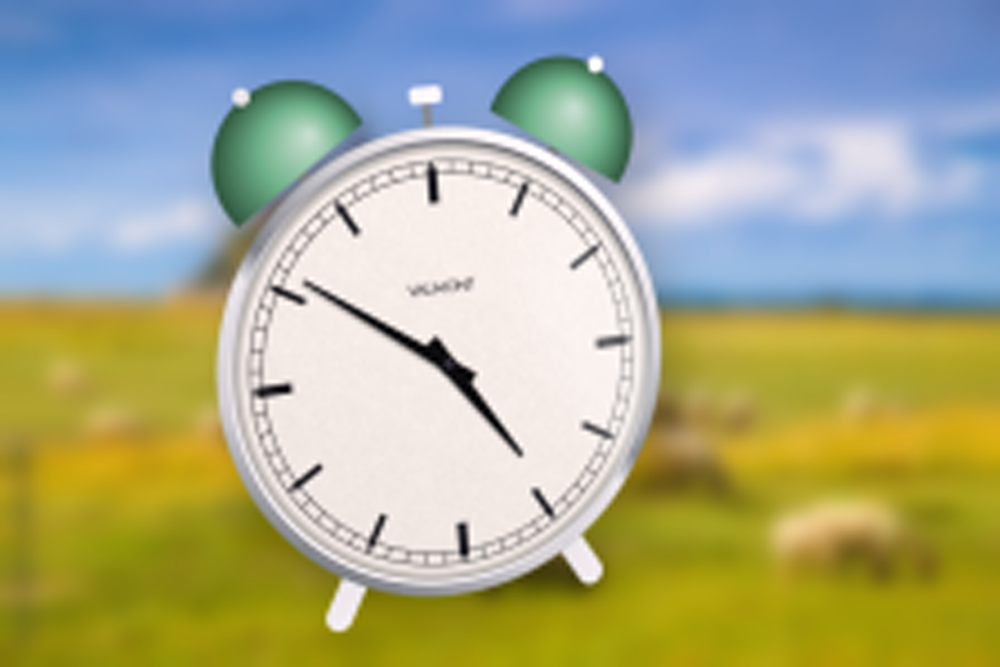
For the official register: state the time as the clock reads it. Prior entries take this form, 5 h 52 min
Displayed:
4 h 51 min
